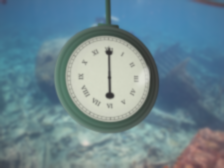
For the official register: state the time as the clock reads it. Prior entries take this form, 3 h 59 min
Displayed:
6 h 00 min
